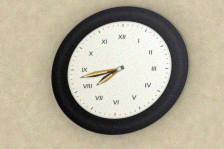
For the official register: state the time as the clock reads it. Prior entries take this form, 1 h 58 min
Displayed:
7 h 43 min
